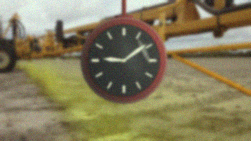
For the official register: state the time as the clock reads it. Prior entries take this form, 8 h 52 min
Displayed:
9 h 09 min
